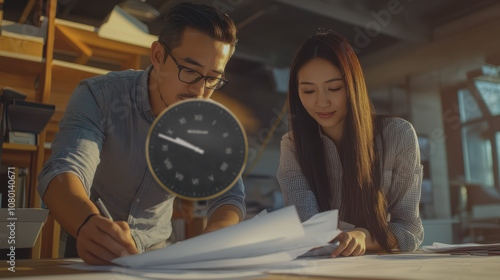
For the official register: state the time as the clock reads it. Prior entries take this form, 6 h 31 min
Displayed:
9 h 48 min
